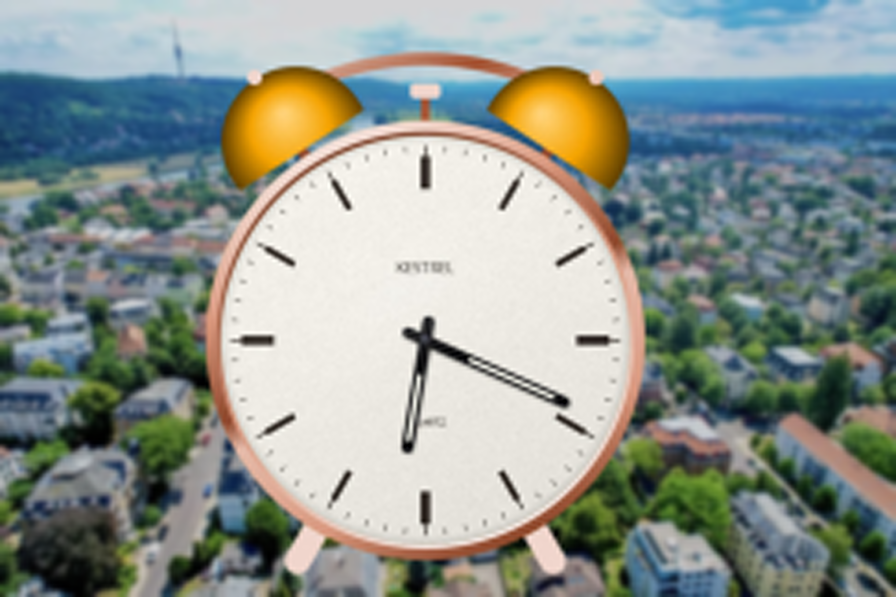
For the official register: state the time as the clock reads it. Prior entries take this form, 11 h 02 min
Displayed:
6 h 19 min
